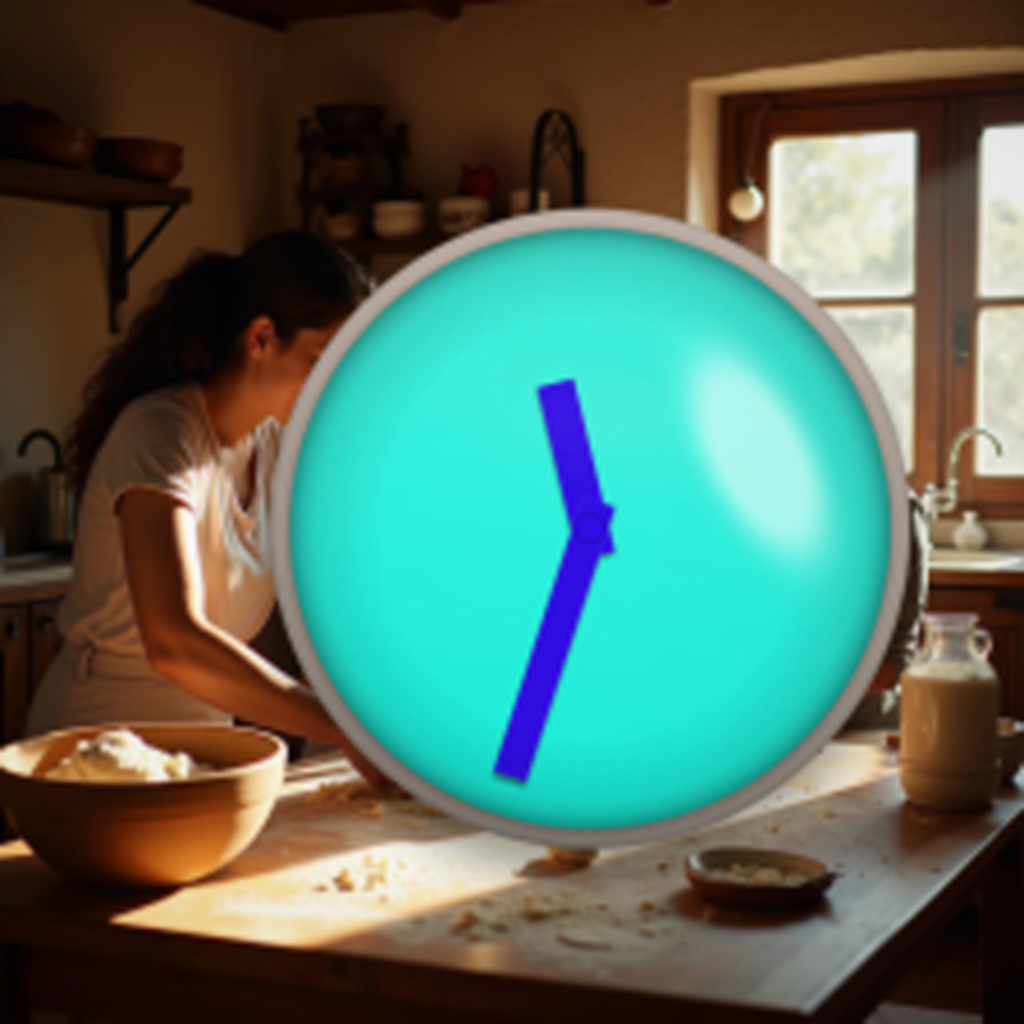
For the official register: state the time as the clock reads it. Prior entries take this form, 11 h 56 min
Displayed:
11 h 33 min
